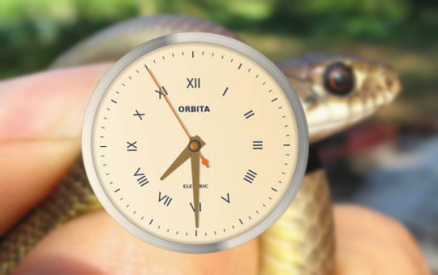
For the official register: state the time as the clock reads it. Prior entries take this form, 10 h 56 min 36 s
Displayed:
7 h 29 min 55 s
